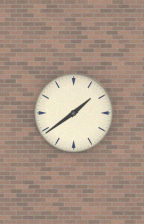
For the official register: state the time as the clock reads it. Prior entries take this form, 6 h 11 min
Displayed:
1 h 39 min
